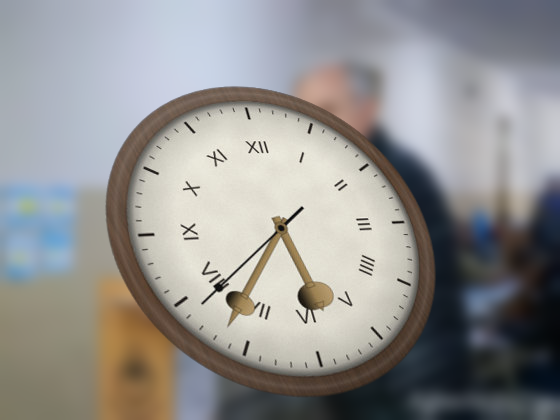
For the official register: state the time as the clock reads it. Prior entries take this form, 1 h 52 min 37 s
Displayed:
5 h 36 min 39 s
